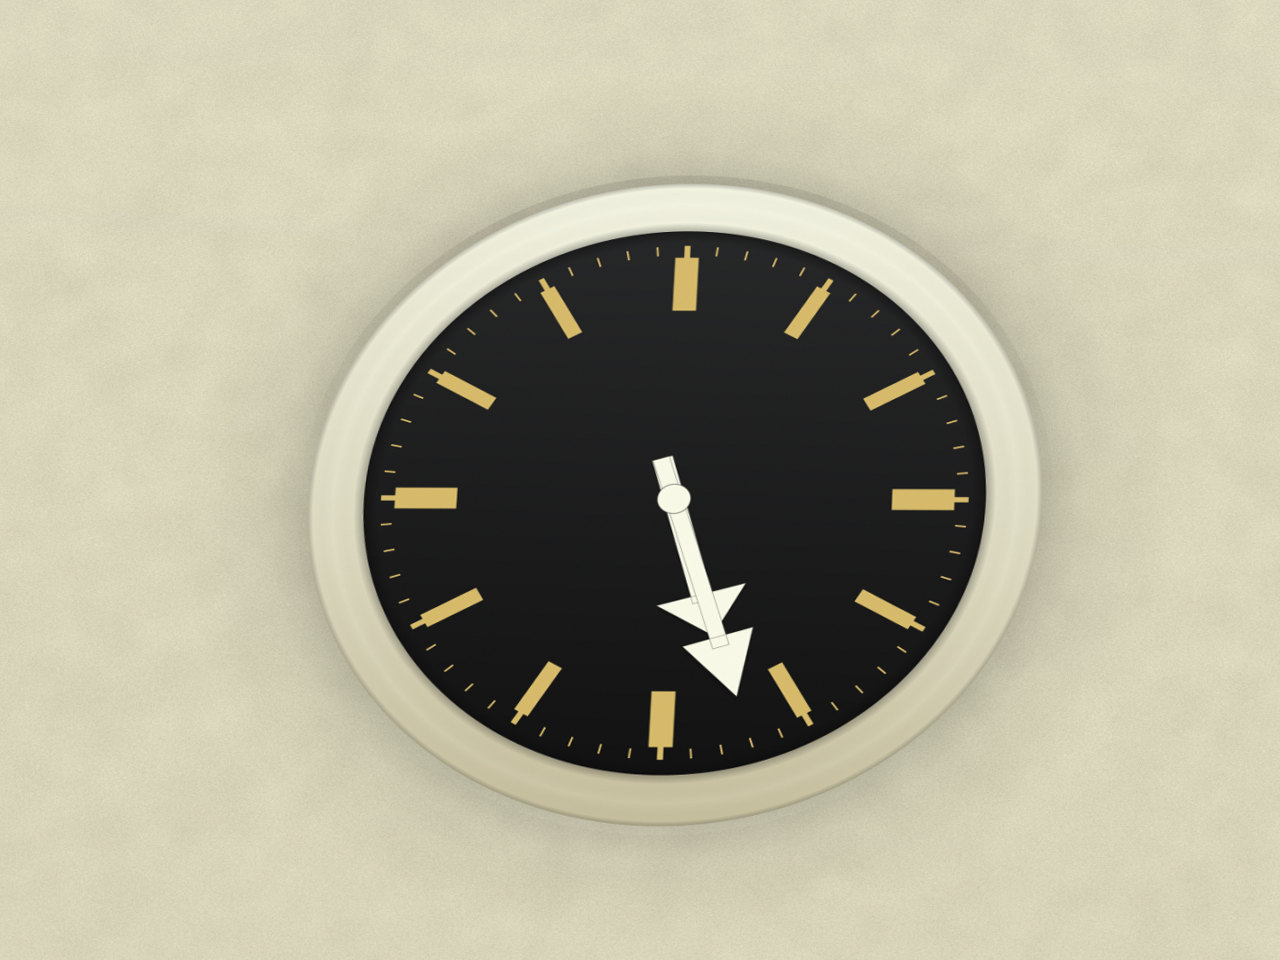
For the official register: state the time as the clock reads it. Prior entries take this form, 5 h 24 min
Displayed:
5 h 27 min
